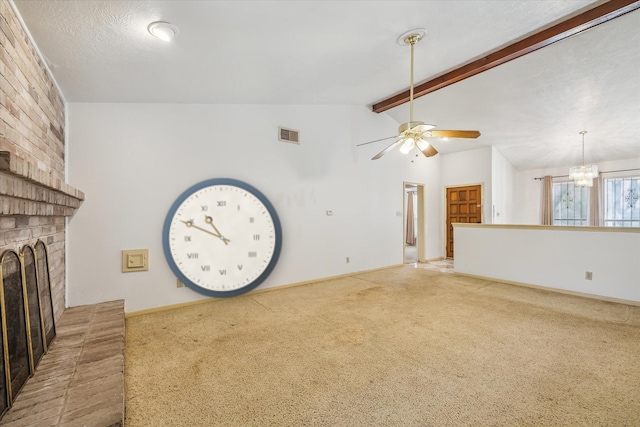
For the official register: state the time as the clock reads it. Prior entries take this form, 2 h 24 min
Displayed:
10 h 49 min
